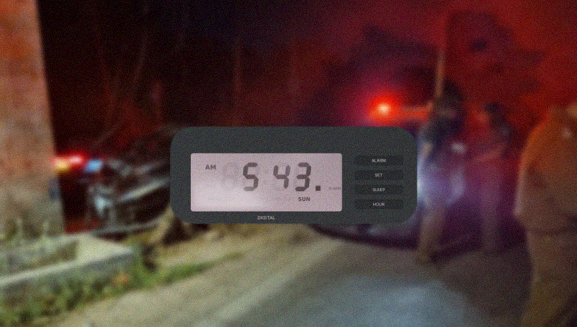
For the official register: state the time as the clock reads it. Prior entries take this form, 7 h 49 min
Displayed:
5 h 43 min
